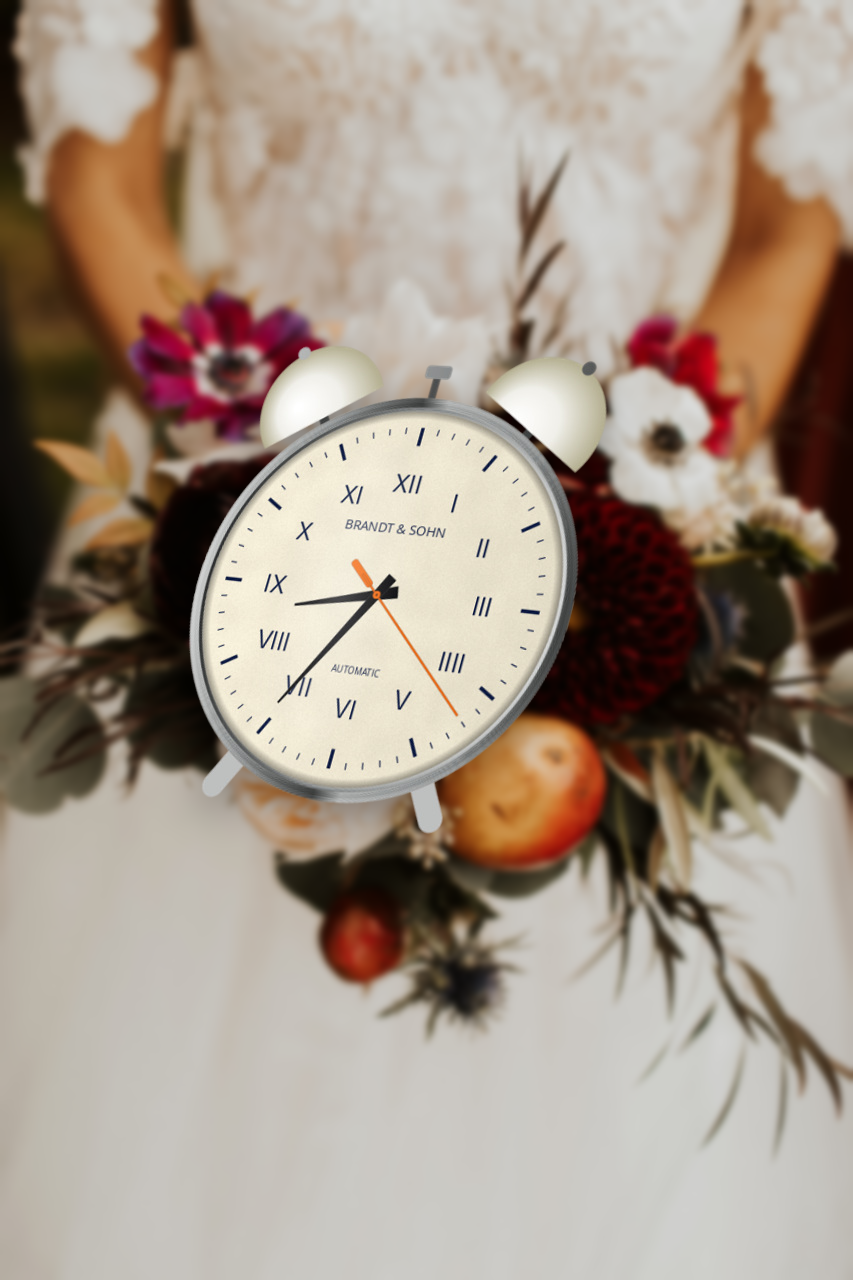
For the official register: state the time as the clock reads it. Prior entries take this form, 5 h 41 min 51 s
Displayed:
8 h 35 min 22 s
